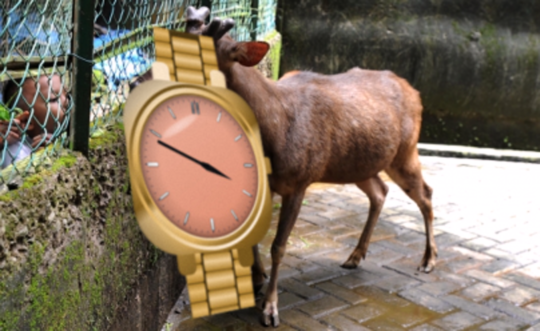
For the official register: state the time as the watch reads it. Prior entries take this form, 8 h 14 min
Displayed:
3 h 49 min
